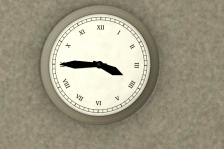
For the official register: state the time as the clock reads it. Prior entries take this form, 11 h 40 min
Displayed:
3 h 45 min
